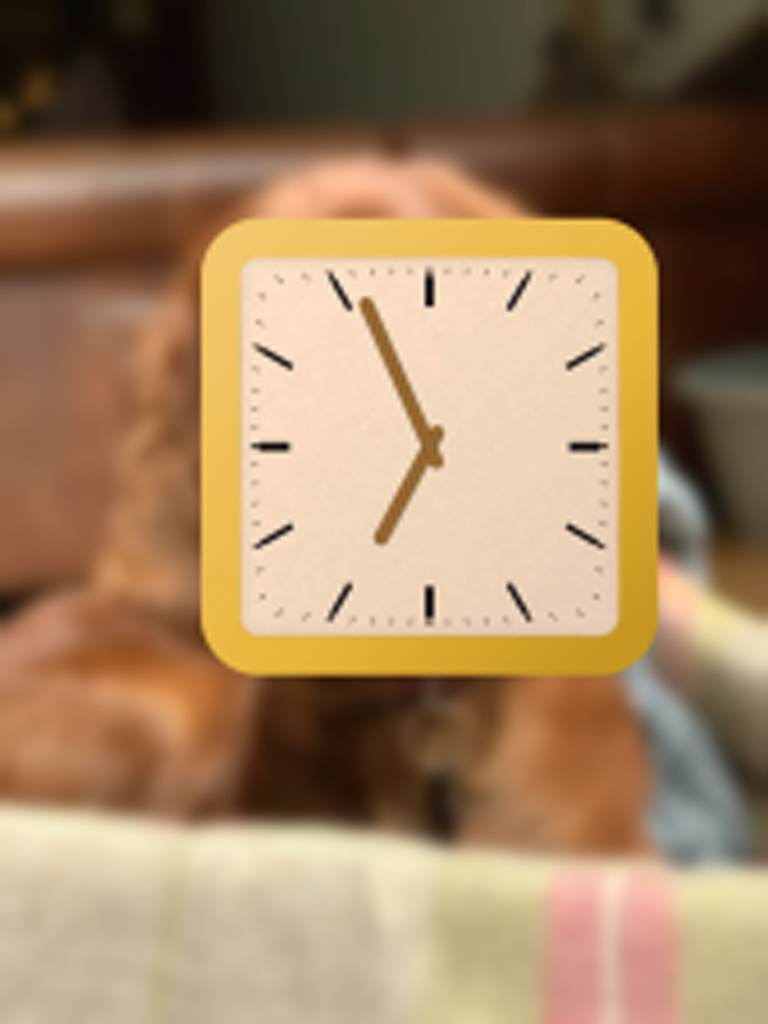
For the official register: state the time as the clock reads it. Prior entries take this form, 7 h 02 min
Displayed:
6 h 56 min
